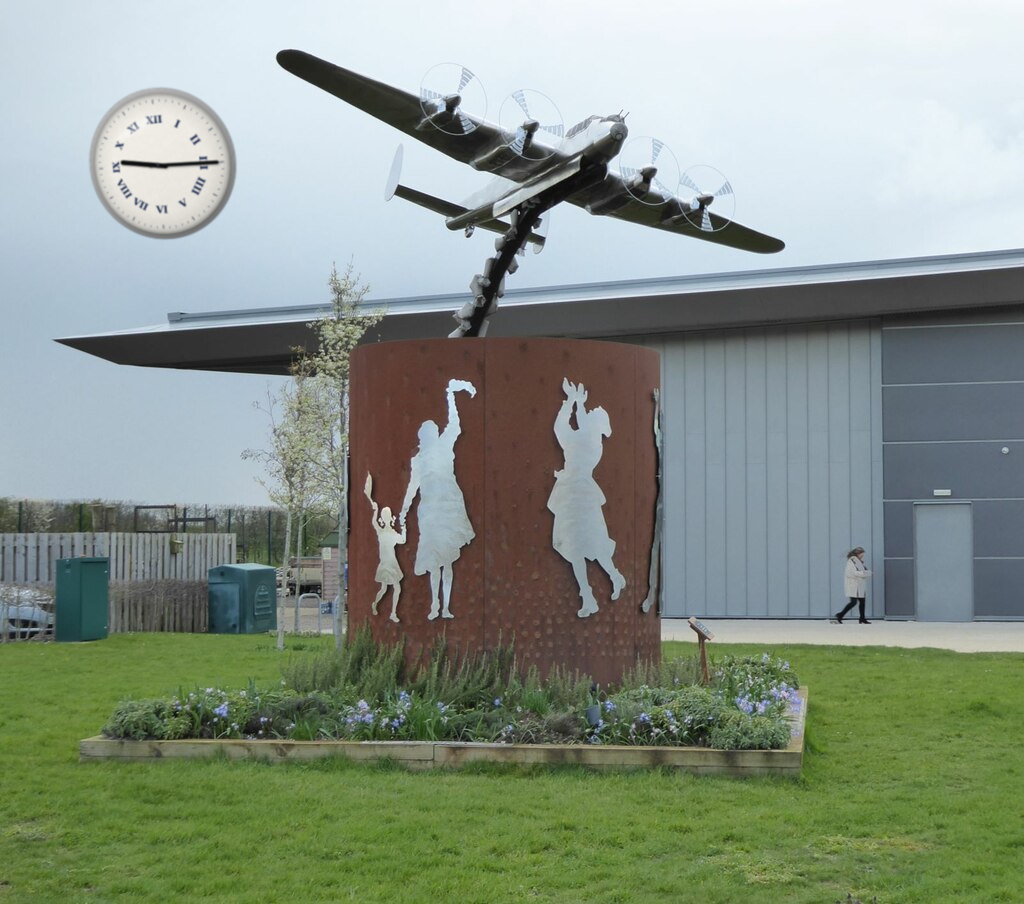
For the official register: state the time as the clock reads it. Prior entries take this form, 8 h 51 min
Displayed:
9 h 15 min
